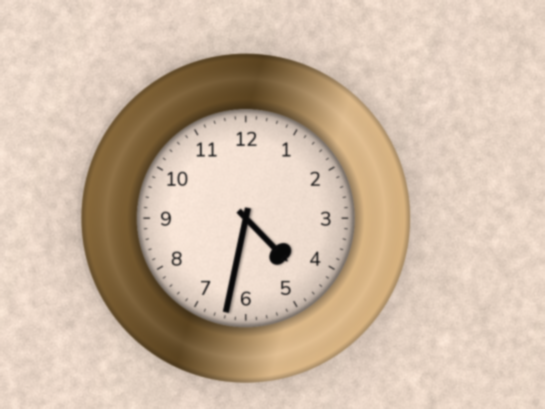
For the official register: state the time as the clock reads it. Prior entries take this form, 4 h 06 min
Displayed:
4 h 32 min
